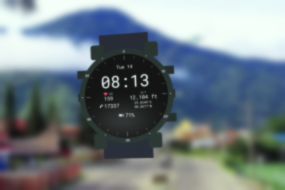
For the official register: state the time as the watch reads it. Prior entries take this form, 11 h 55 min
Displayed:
8 h 13 min
